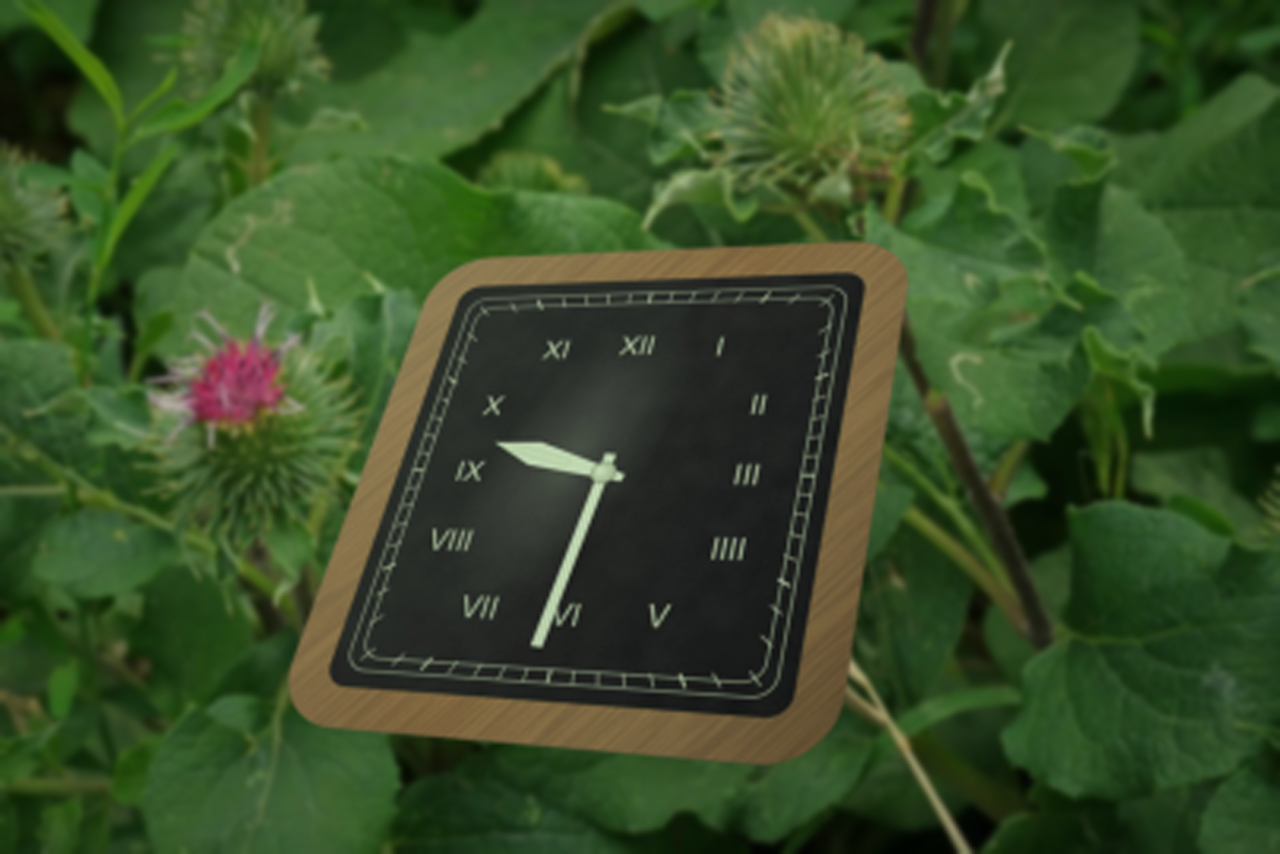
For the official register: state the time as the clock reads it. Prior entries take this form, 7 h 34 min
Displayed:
9 h 31 min
